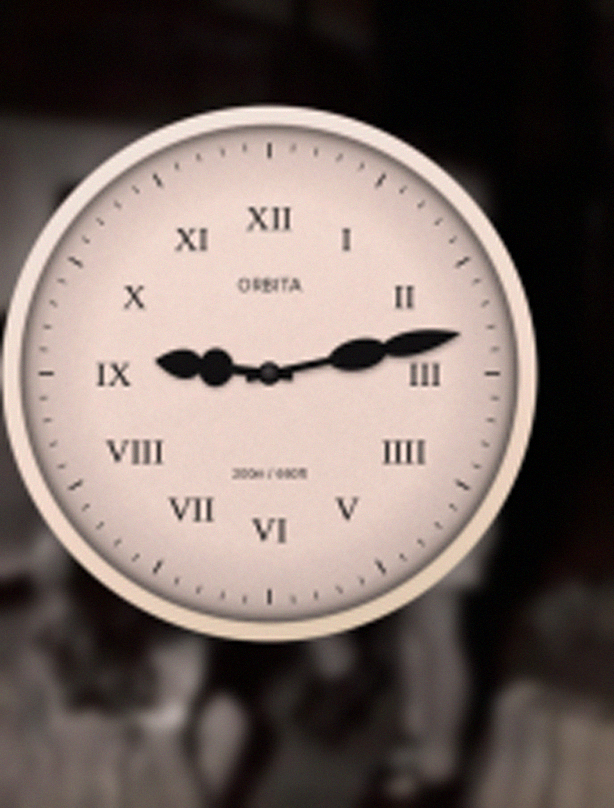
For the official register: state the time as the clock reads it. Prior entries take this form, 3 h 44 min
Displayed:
9 h 13 min
